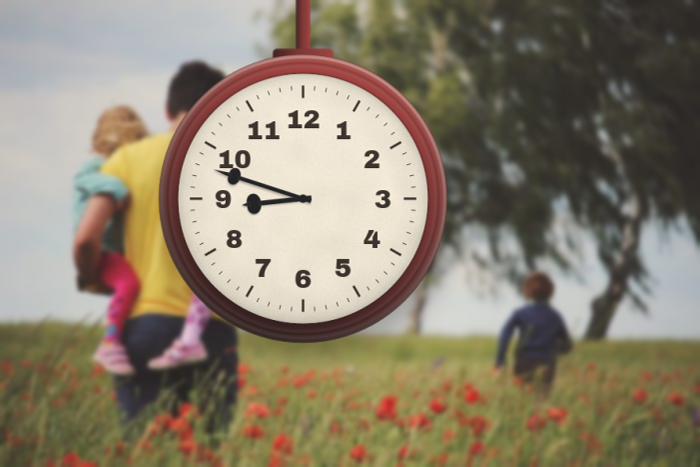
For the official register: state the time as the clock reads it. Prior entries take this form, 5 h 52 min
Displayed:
8 h 48 min
